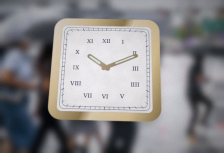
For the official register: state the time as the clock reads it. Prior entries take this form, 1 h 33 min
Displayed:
10 h 11 min
